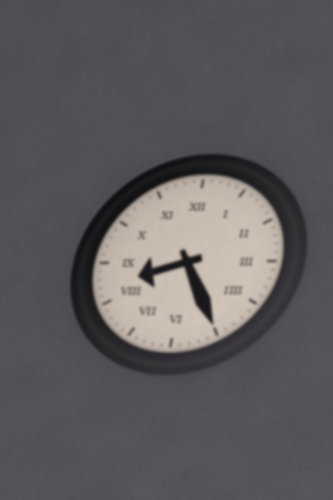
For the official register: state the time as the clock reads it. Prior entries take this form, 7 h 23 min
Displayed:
8 h 25 min
